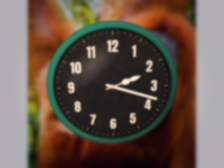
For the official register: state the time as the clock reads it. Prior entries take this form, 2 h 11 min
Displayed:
2 h 18 min
